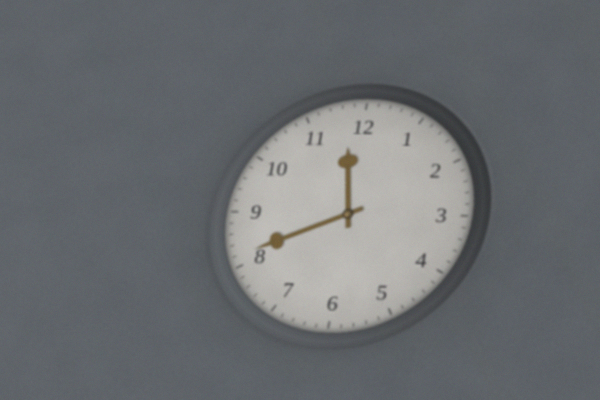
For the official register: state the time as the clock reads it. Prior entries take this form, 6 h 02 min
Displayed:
11 h 41 min
